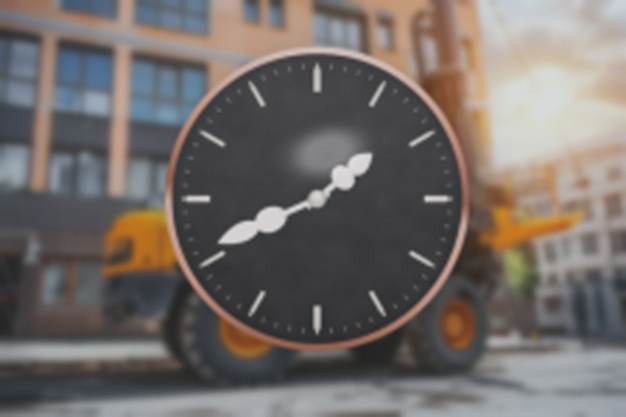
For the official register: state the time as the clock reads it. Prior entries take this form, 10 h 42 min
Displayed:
1 h 41 min
